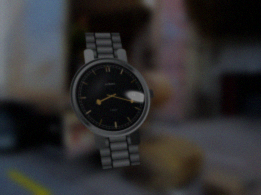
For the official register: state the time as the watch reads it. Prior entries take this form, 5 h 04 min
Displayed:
8 h 18 min
